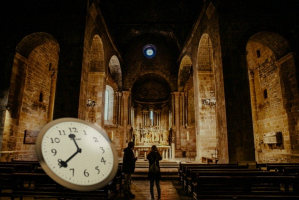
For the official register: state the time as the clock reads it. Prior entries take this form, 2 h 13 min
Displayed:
11 h 39 min
